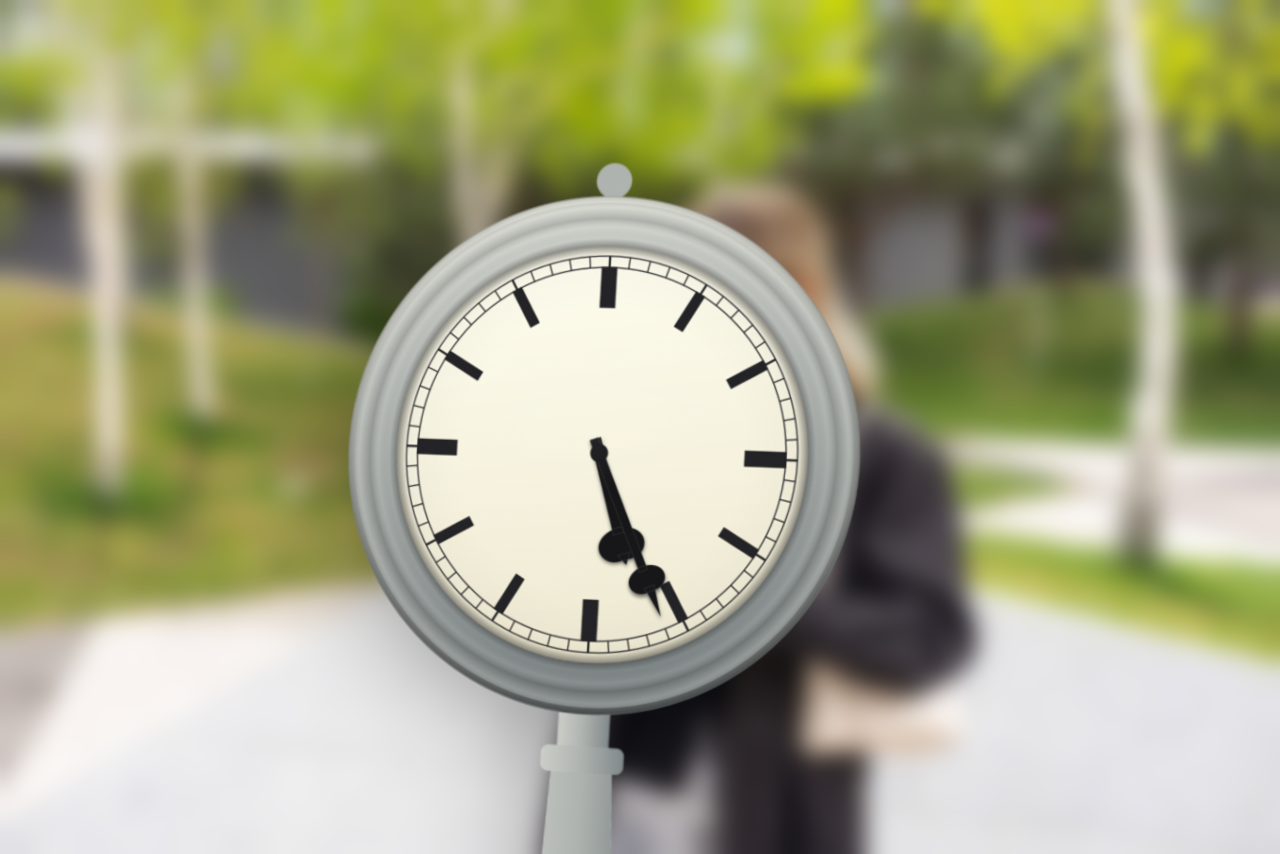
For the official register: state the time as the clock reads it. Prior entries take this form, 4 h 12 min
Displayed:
5 h 26 min
